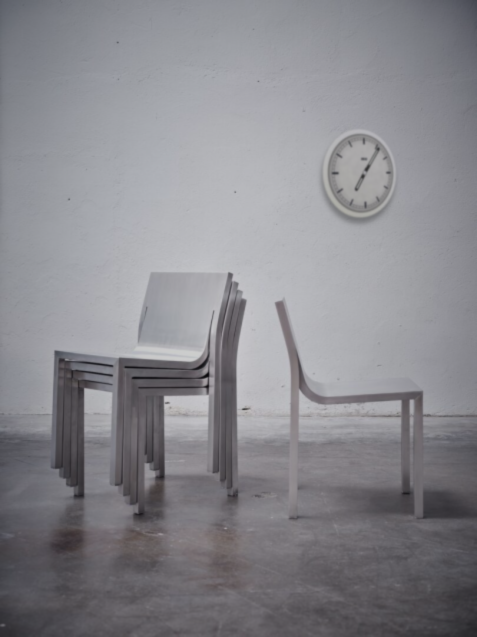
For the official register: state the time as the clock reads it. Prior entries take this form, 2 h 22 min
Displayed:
7 h 06 min
